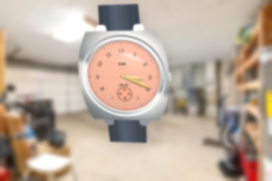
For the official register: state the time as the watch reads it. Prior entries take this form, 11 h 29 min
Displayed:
3 h 19 min
